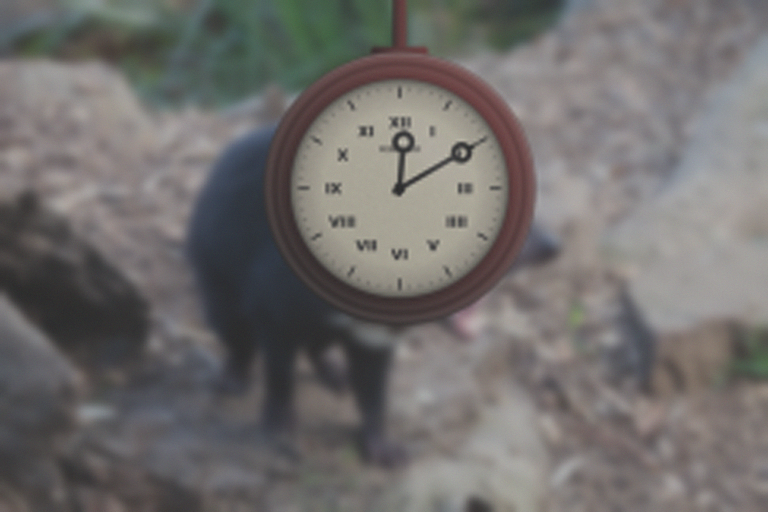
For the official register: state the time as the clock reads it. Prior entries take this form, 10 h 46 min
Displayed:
12 h 10 min
